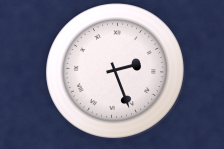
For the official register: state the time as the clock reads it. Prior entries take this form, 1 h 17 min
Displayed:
2 h 26 min
